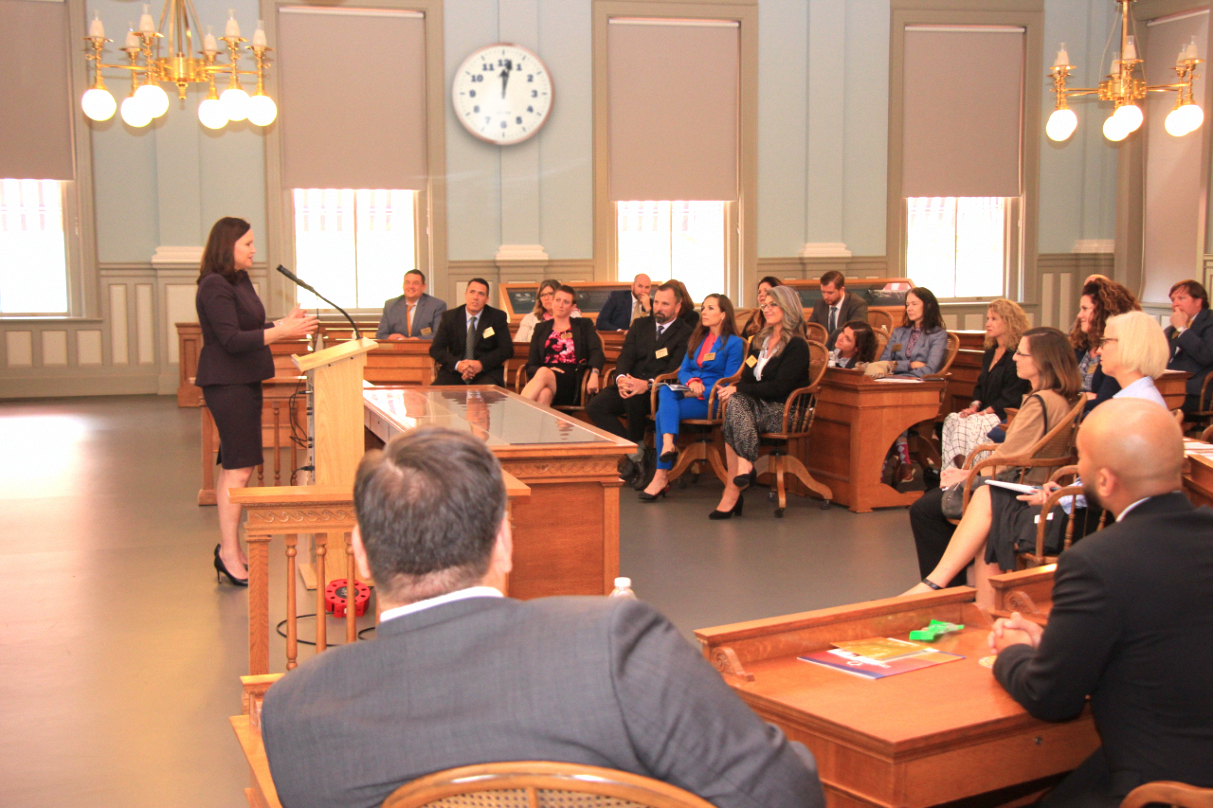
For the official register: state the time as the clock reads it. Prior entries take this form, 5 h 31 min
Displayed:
12 h 02 min
